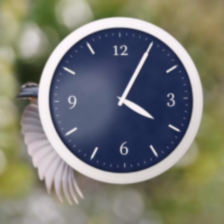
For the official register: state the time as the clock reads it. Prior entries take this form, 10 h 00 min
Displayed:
4 h 05 min
